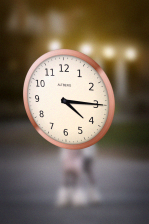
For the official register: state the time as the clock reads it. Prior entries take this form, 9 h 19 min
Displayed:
4 h 15 min
